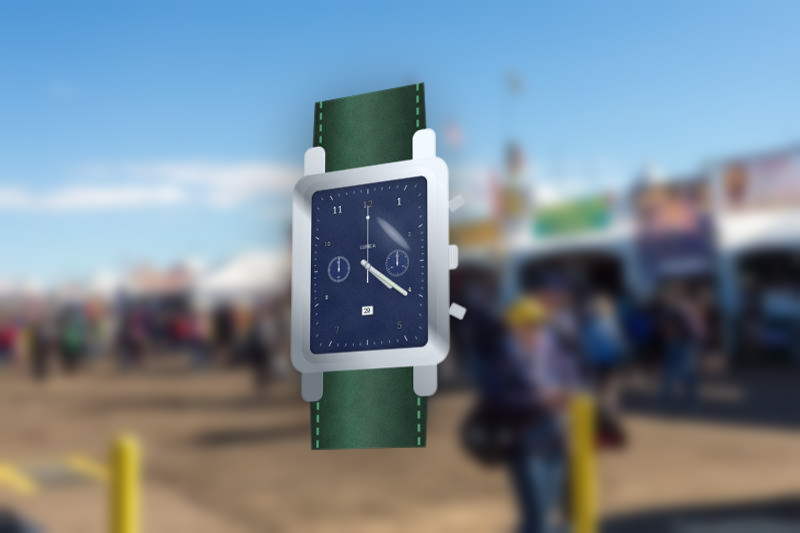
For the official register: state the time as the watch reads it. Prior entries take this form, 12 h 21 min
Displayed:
4 h 21 min
